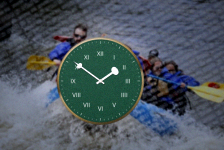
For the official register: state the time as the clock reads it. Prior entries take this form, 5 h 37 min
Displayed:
1 h 51 min
